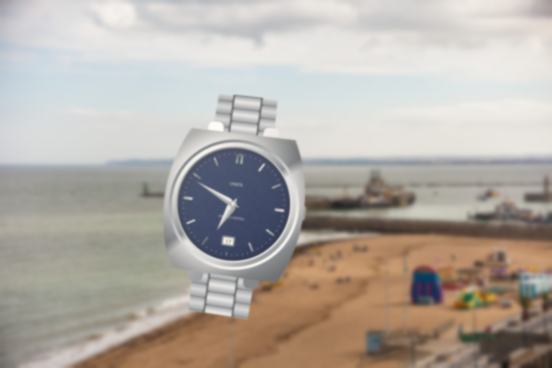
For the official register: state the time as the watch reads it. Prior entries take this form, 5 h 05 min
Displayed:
6 h 49 min
